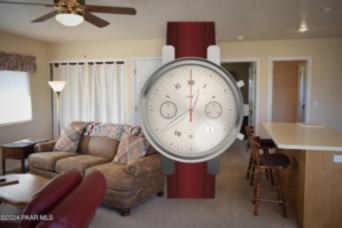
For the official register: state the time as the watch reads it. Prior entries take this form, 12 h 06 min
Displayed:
12 h 39 min
